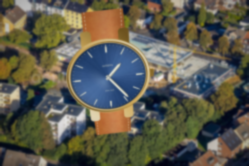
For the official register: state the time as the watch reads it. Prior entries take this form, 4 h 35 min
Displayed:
1 h 24 min
